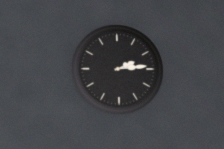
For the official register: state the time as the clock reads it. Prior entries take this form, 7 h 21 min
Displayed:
2 h 14 min
